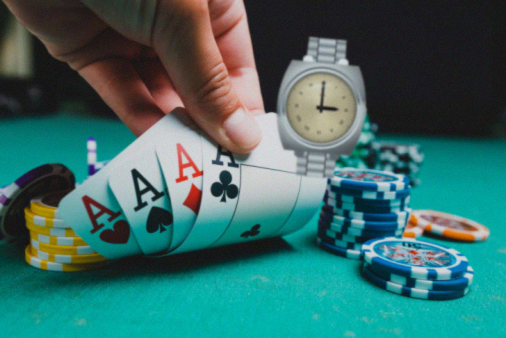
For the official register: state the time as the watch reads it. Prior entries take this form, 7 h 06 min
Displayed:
3 h 00 min
